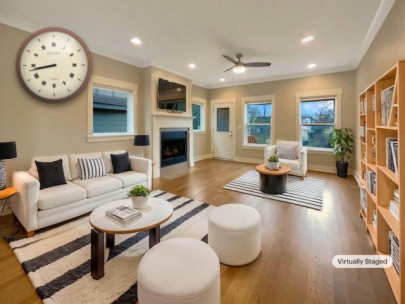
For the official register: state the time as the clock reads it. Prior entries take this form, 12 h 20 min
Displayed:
8 h 43 min
